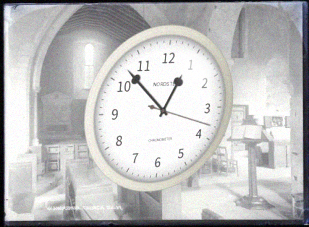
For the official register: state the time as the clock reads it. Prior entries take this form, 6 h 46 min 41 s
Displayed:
12 h 52 min 18 s
